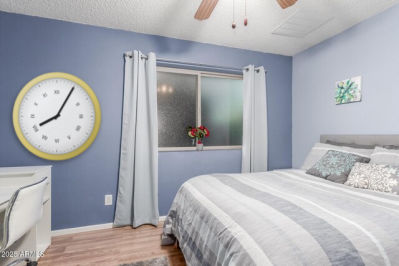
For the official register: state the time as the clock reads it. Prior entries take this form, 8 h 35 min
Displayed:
8 h 05 min
